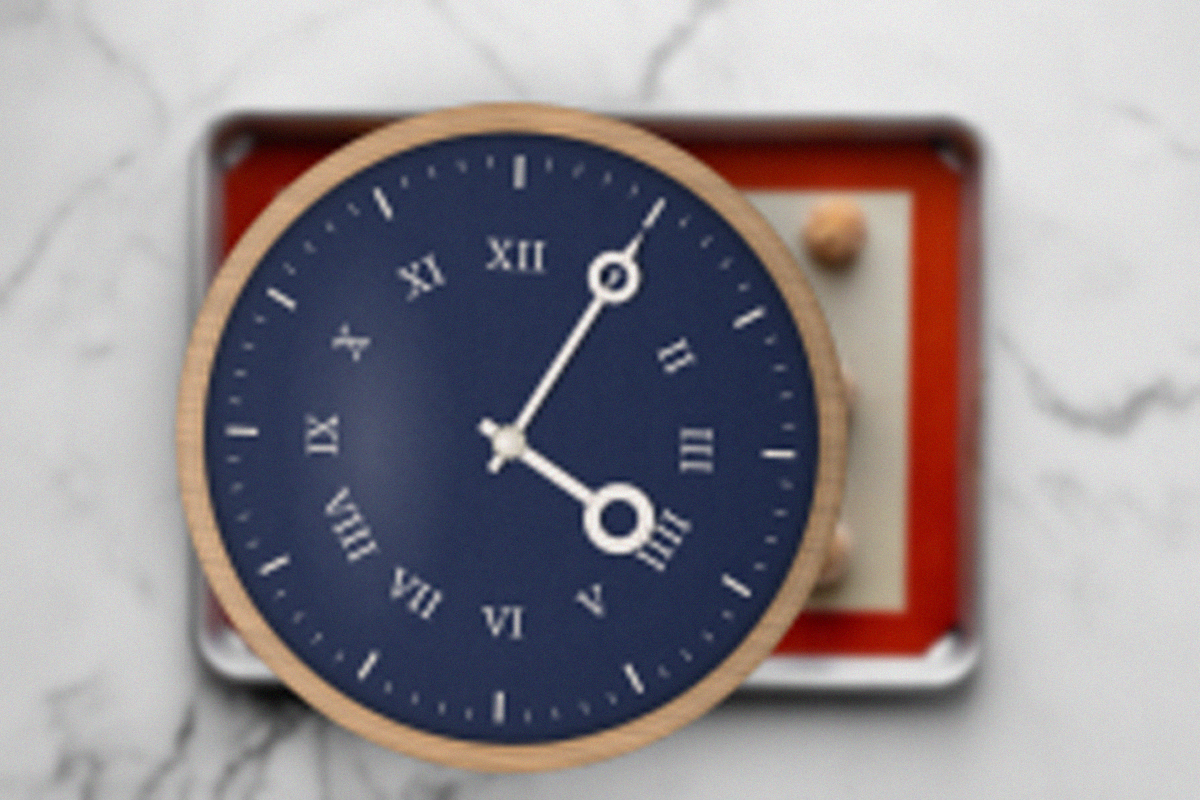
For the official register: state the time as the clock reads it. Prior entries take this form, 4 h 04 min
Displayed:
4 h 05 min
